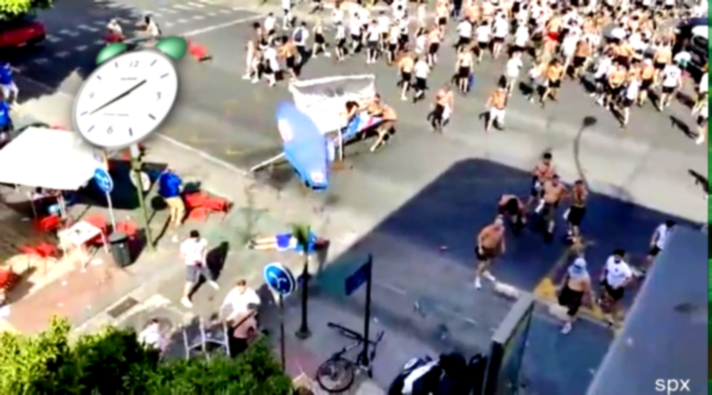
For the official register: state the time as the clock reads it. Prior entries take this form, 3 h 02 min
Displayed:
1 h 39 min
